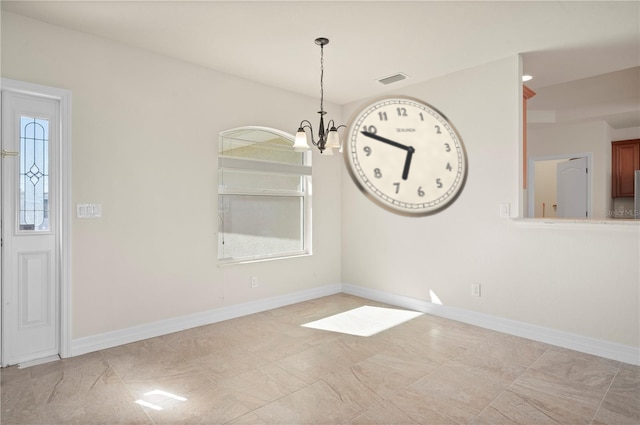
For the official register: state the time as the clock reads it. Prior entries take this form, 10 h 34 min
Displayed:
6 h 49 min
